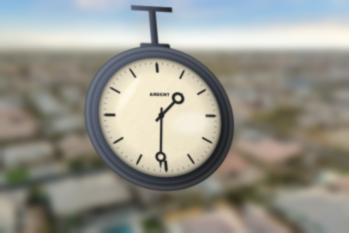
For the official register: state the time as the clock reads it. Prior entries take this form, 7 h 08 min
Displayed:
1 h 31 min
